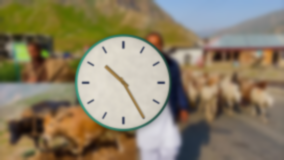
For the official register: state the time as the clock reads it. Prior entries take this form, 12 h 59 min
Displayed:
10 h 25 min
